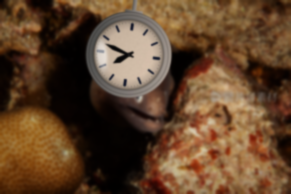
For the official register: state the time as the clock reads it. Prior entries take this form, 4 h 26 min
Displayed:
7 h 48 min
